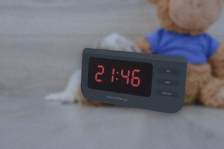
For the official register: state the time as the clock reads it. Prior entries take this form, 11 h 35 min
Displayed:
21 h 46 min
